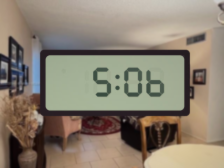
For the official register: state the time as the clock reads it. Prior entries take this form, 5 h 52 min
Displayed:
5 h 06 min
